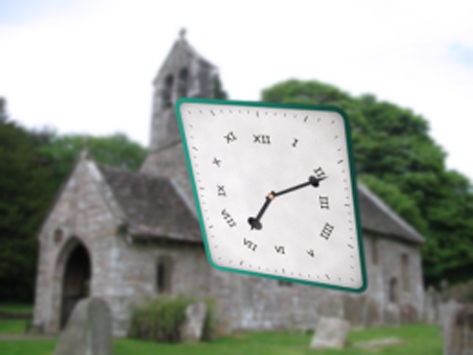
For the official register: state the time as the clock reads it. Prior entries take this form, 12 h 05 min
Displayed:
7 h 11 min
